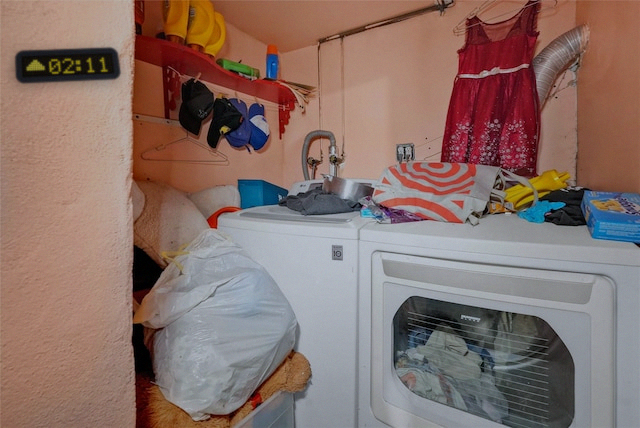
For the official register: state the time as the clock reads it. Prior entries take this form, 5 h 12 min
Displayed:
2 h 11 min
